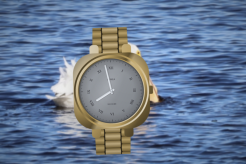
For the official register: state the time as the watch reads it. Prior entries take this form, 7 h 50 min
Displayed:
7 h 58 min
